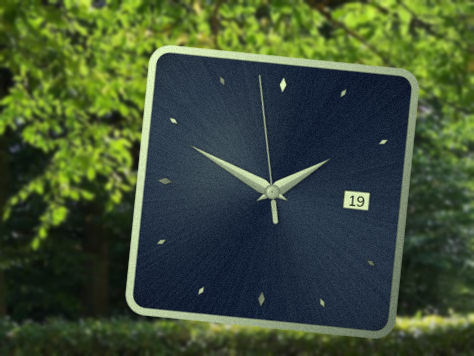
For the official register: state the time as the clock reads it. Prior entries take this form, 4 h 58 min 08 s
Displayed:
1 h 48 min 58 s
